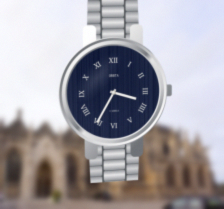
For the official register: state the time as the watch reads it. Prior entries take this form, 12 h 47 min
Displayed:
3 h 35 min
